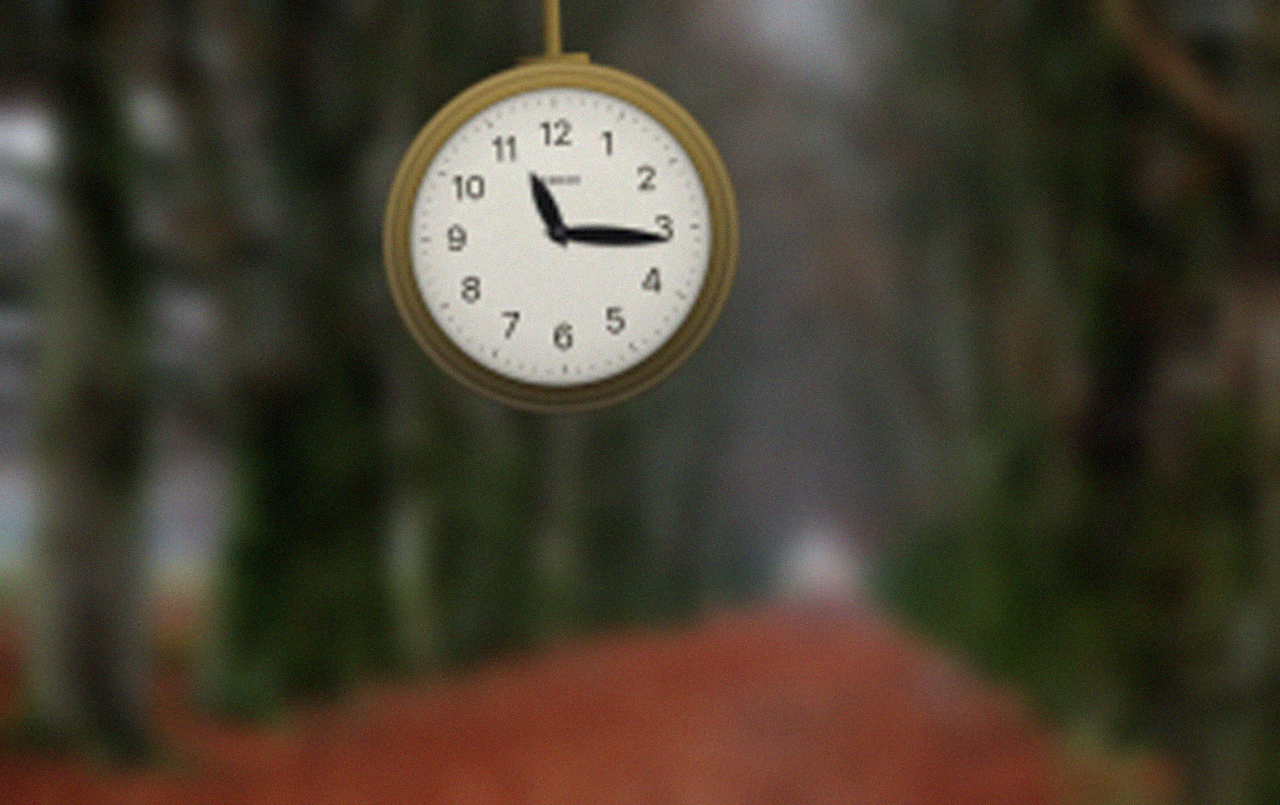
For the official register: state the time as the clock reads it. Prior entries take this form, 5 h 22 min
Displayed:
11 h 16 min
